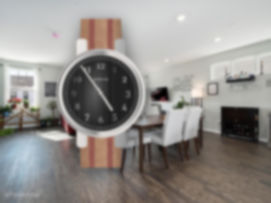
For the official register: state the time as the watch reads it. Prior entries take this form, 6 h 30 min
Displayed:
4 h 54 min
